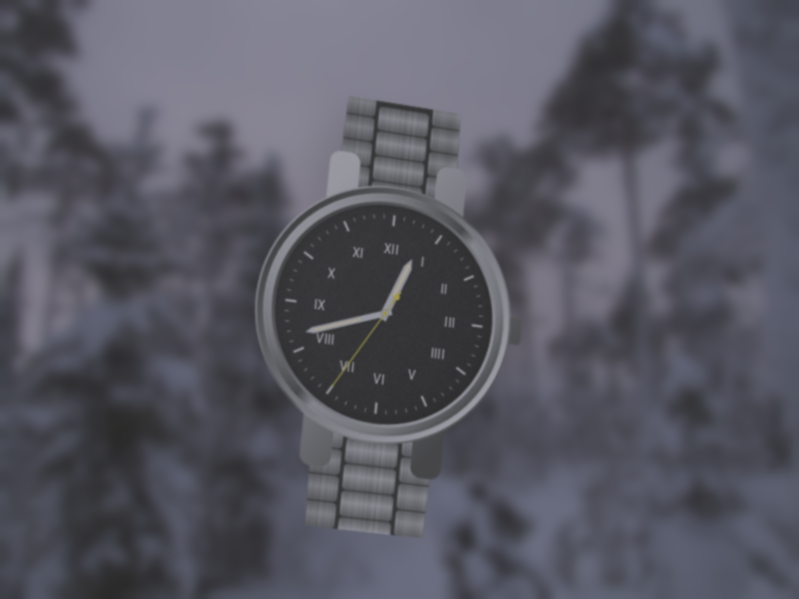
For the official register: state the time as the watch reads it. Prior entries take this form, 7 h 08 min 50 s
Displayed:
12 h 41 min 35 s
